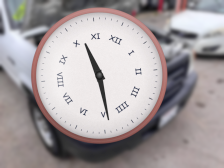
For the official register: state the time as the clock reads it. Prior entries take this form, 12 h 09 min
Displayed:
10 h 24 min
